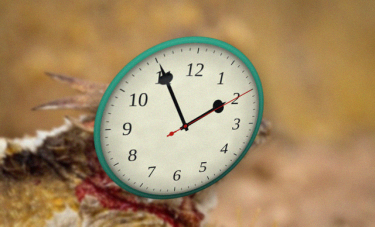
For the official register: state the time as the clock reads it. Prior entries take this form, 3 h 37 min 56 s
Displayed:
1 h 55 min 10 s
